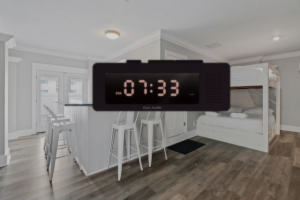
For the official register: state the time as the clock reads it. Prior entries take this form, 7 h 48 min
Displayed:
7 h 33 min
